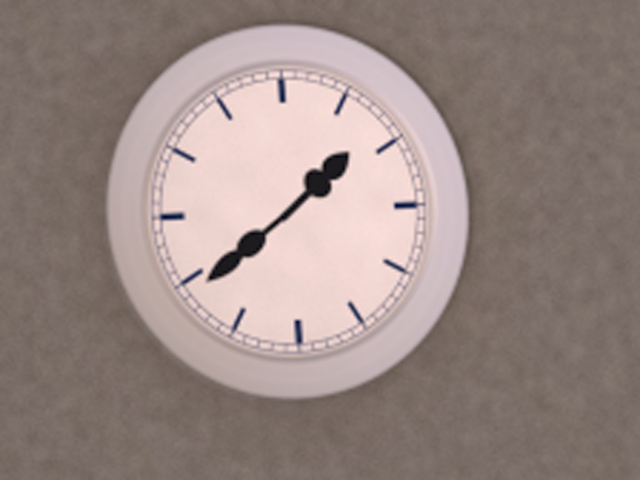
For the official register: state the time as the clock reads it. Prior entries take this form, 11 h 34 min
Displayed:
1 h 39 min
